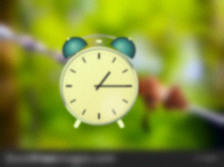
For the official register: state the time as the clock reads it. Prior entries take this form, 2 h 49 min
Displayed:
1 h 15 min
